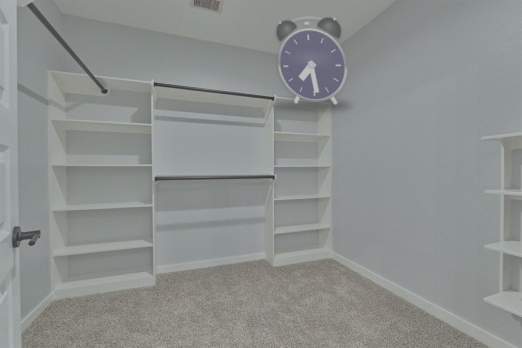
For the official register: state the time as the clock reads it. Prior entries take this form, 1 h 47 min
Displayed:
7 h 29 min
